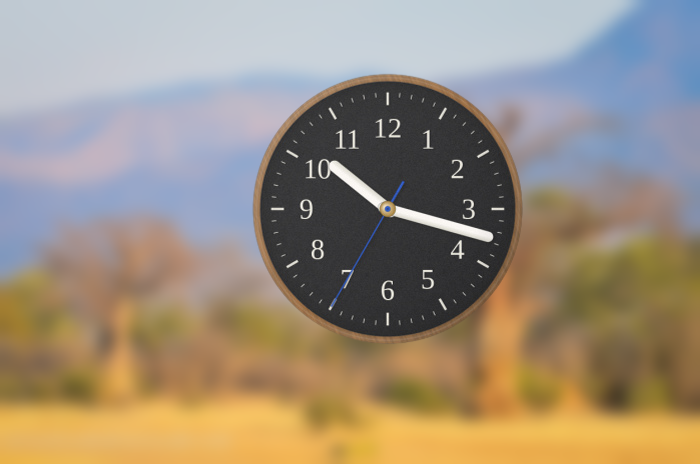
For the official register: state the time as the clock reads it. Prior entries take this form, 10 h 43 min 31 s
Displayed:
10 h 17 min 35 s
